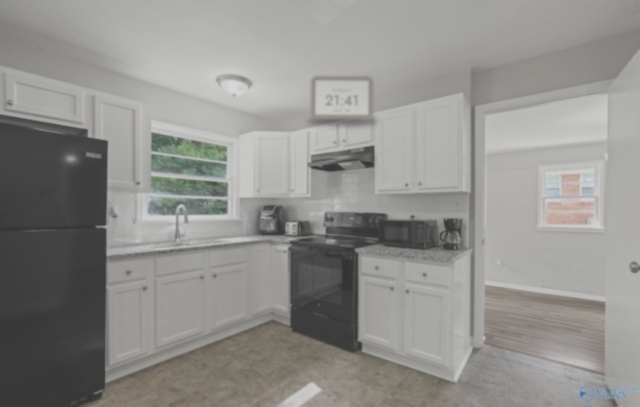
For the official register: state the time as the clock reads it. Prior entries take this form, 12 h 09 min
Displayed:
21 h 41 min
